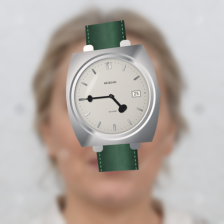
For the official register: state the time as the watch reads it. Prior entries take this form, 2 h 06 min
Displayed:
4 h 45 min
